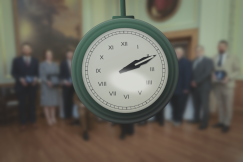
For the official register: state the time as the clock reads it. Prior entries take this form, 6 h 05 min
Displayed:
2 h 11 min
